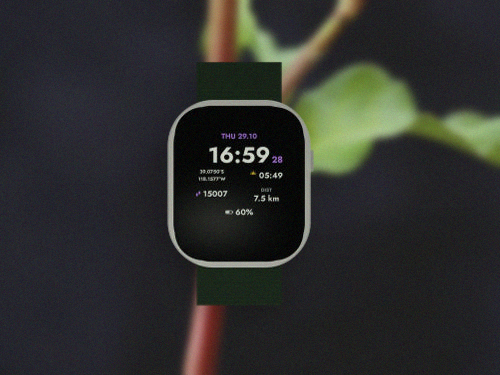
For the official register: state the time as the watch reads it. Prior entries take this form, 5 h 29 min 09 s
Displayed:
16 h 59 min 28 s
